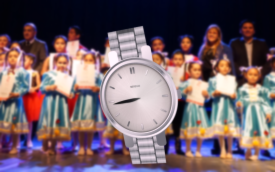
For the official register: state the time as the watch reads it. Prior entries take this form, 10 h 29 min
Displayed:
8 h 44 min
